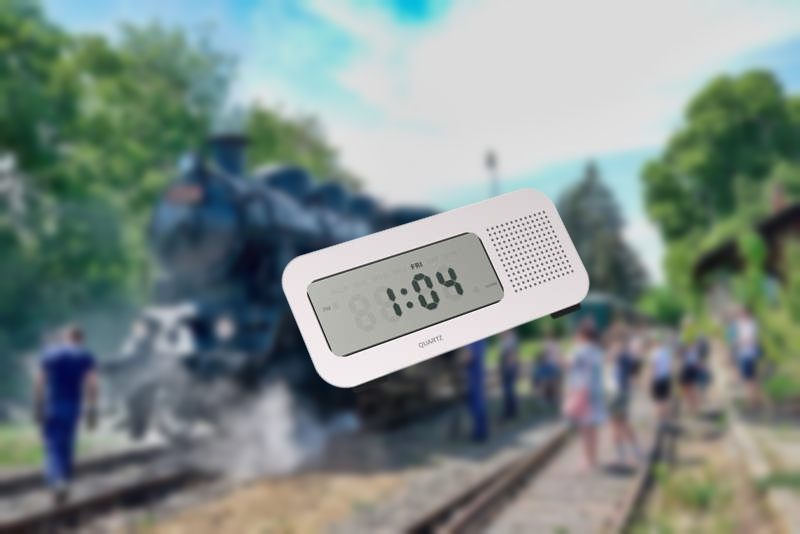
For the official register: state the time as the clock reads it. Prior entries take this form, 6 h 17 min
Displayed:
1 h 04 min
